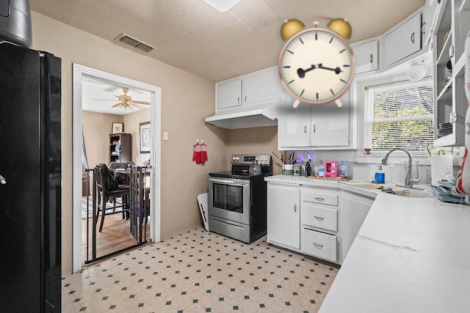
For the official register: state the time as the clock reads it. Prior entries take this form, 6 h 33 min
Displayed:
8 h 17 min
